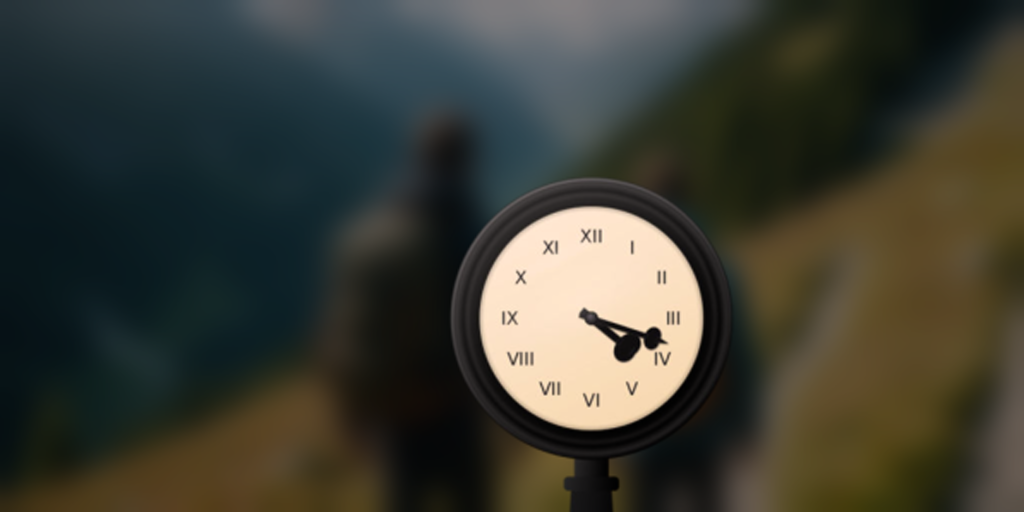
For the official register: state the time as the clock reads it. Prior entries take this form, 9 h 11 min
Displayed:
4 h 18 min
